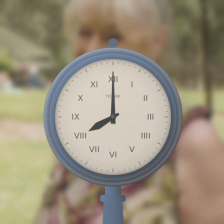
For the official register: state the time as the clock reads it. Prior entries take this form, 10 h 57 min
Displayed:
8 h 00 min
